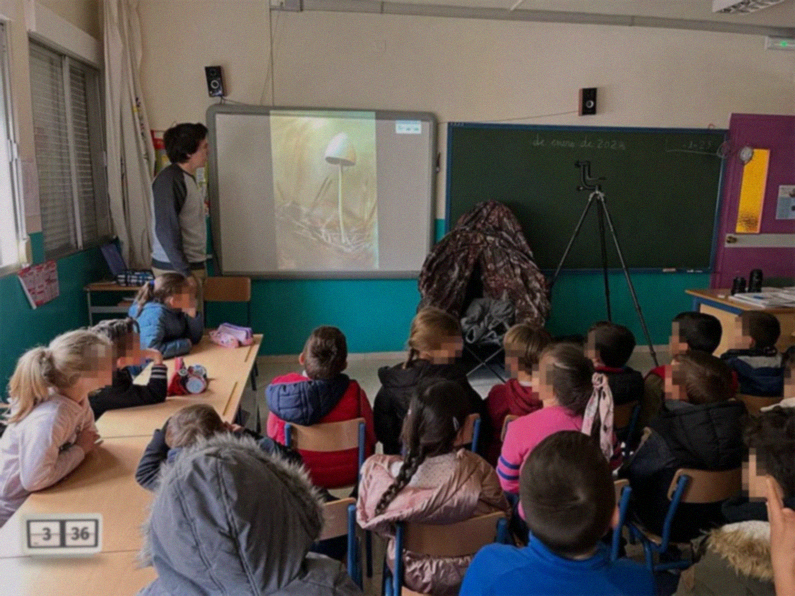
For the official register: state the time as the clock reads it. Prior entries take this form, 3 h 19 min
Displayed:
3 h 36 min
